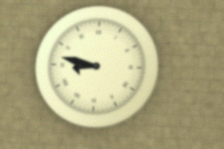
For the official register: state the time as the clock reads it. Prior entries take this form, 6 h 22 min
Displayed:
8 h 47 min
